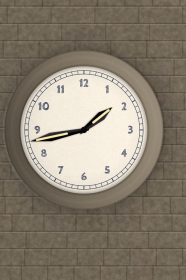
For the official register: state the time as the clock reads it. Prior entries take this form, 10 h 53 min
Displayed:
1 h 43 min
